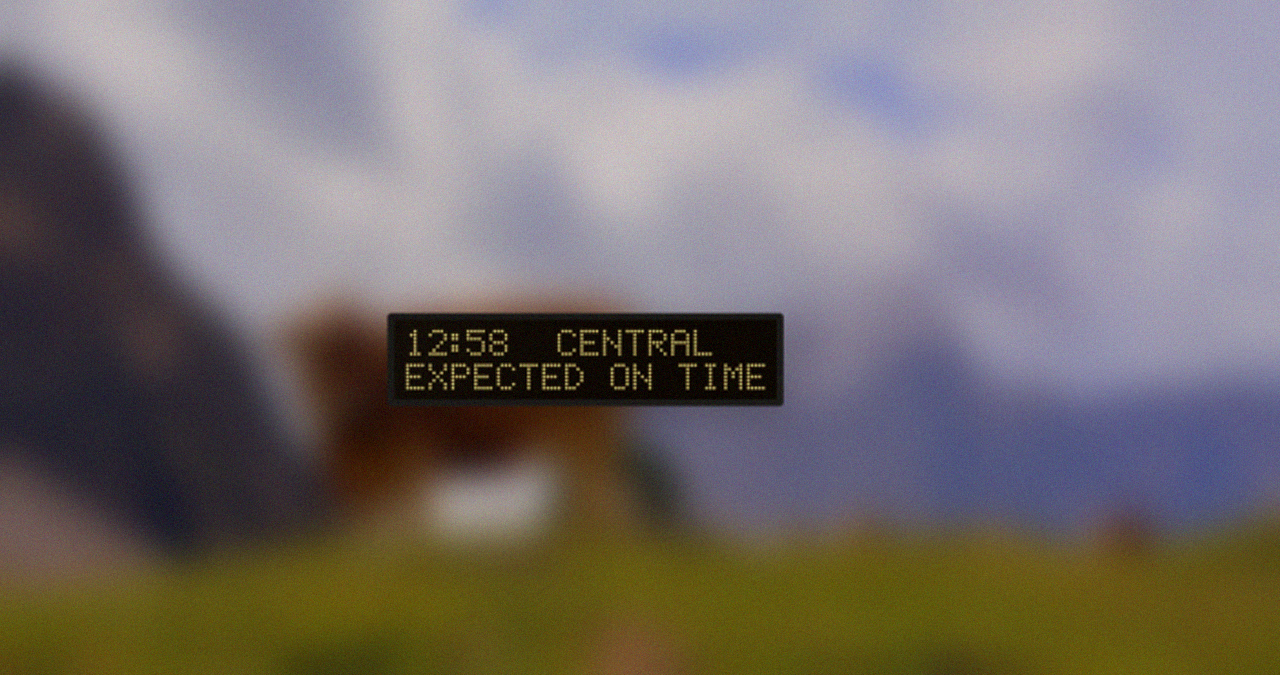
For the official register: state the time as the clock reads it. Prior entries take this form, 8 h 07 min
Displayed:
12 h 58 min
